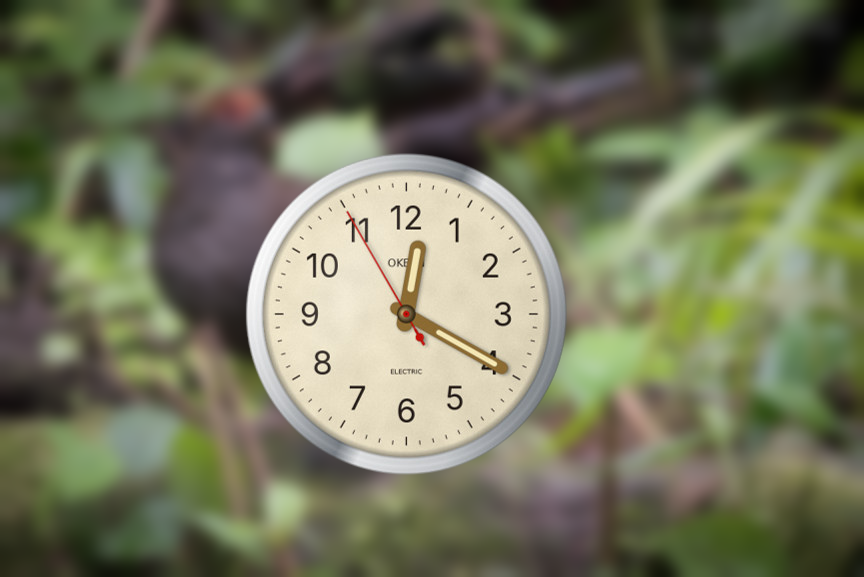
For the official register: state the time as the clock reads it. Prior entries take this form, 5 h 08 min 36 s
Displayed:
12 h 19 min 55 s
